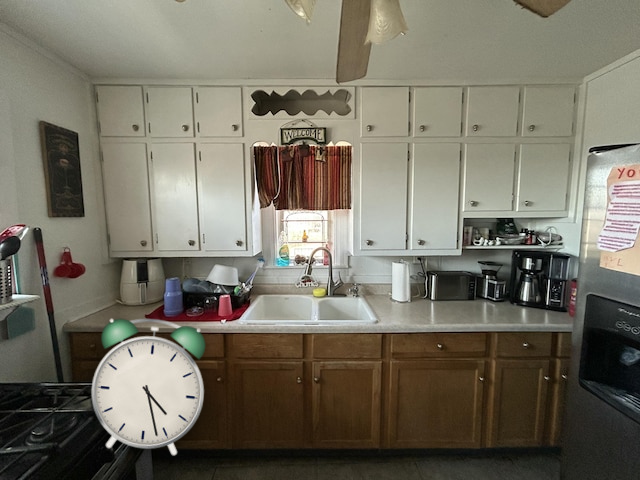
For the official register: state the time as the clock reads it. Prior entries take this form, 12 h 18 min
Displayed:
4 h 27 min
